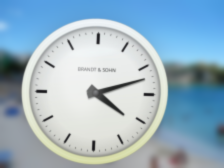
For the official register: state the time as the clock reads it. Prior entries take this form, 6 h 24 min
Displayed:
4 h 12 min
